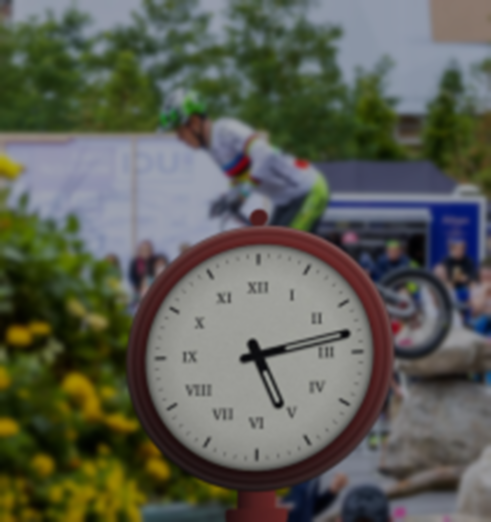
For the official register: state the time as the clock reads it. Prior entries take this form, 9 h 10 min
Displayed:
5 h 13 min
